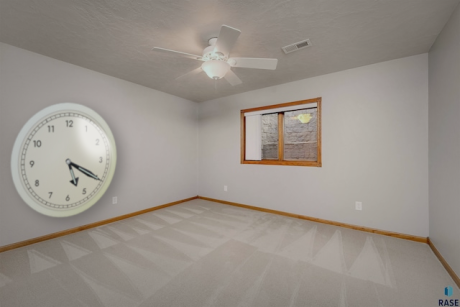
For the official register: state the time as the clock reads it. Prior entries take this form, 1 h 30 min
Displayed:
5 h 20 min
